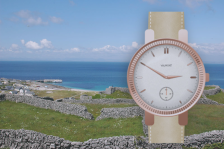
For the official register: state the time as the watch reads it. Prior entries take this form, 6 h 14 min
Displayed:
2 h 50 min
